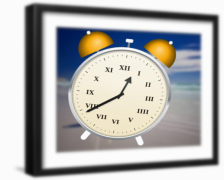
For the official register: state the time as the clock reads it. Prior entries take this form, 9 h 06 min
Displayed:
12 h 39 min
